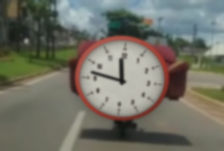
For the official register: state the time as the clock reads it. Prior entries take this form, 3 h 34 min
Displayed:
11 h 47 min
